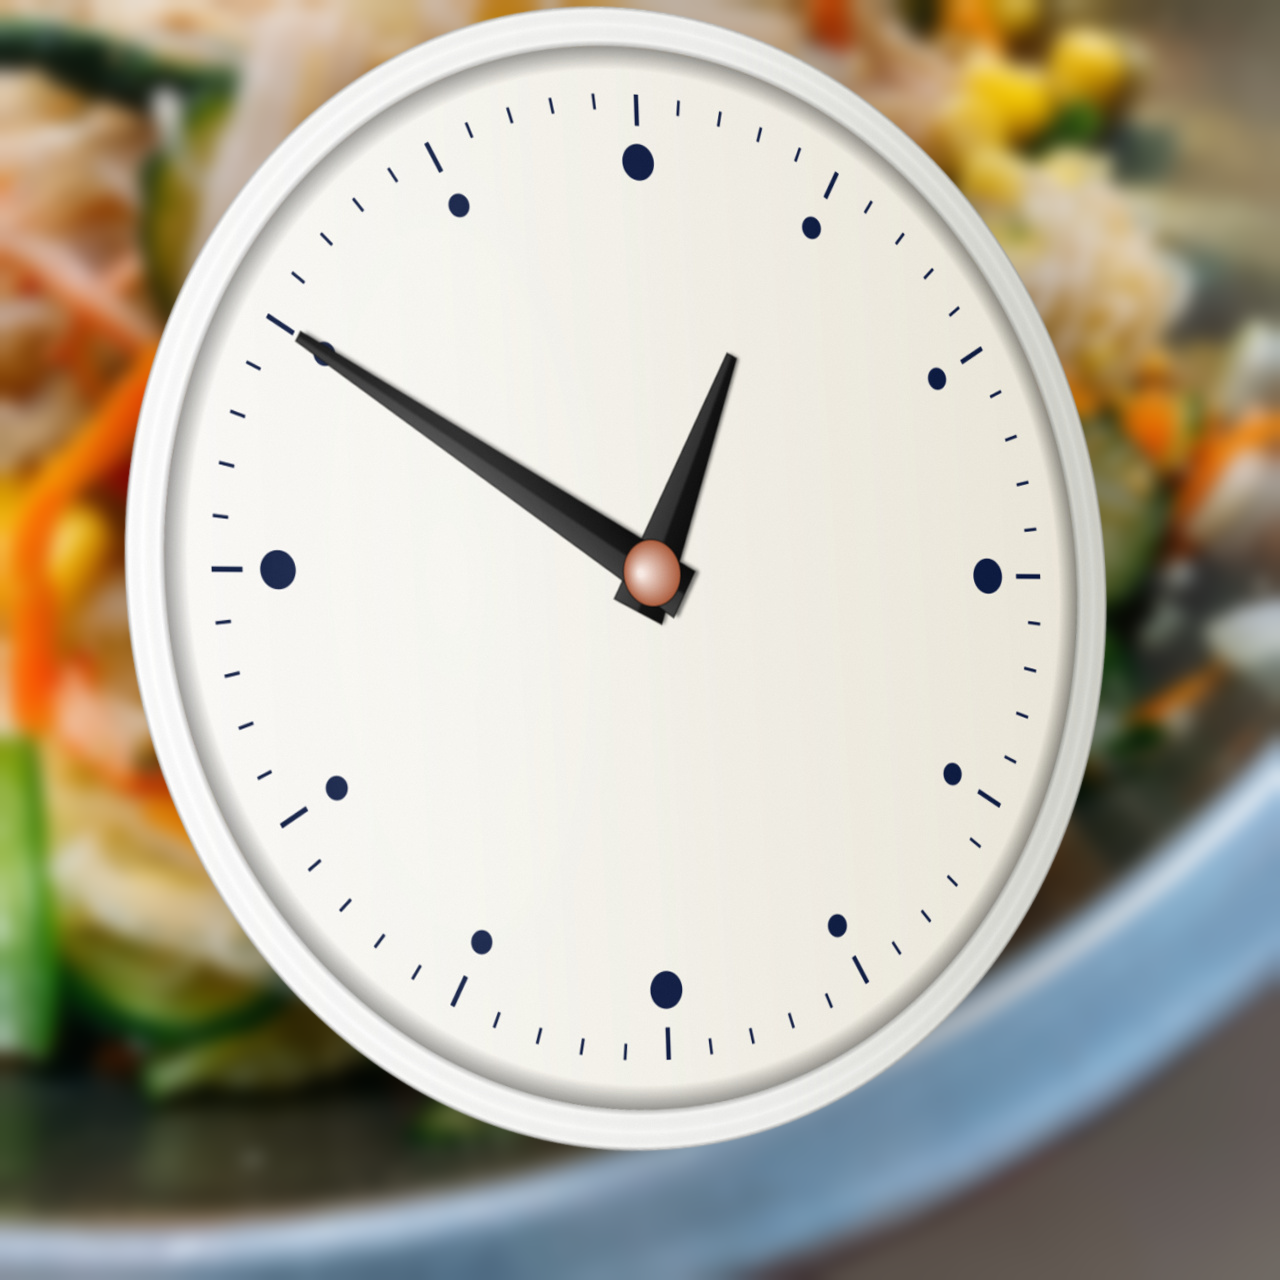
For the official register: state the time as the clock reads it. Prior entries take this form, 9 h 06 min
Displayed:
12 h 50 min
